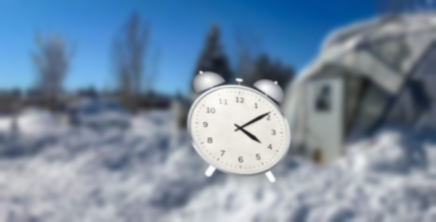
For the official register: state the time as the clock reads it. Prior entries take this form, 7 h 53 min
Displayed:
4 h 09 min
